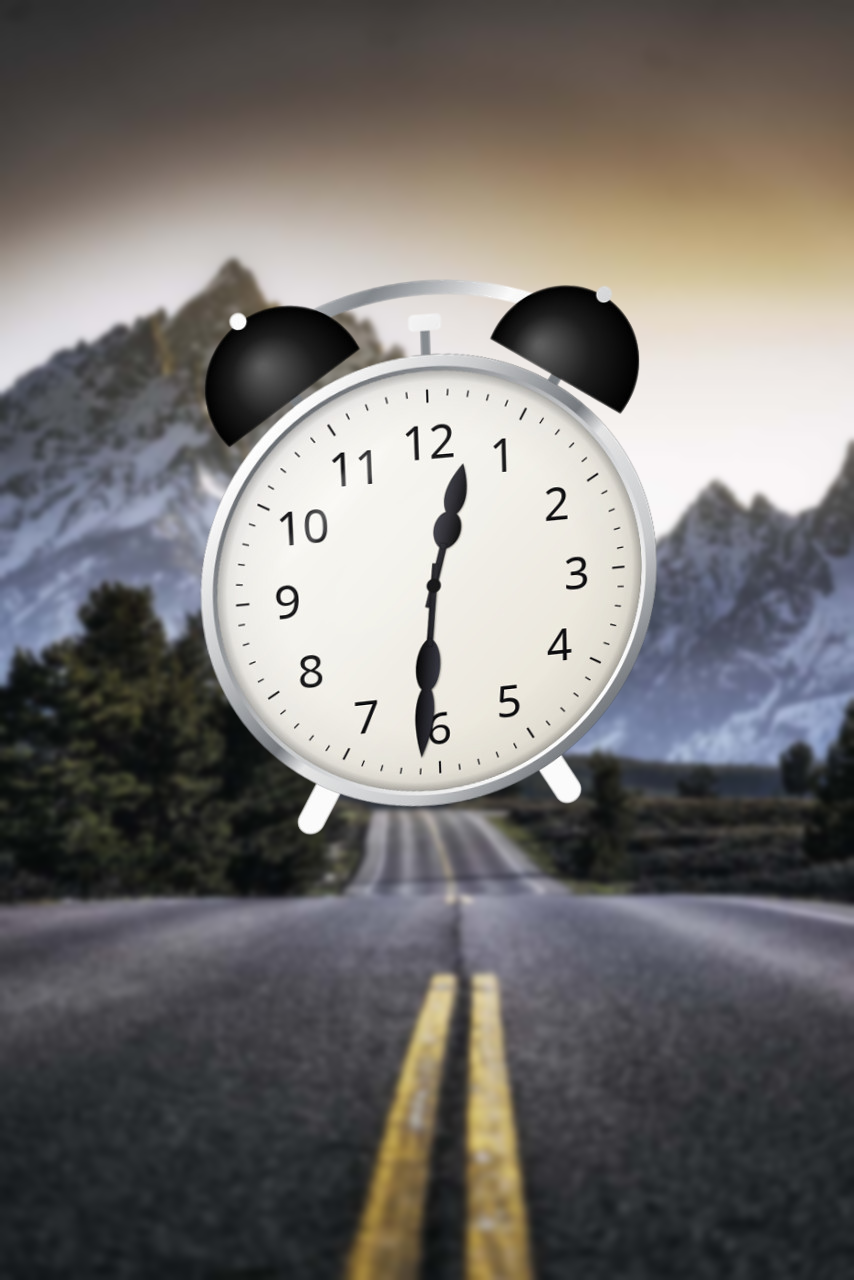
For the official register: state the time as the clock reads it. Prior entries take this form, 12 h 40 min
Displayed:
12 h 31 min
